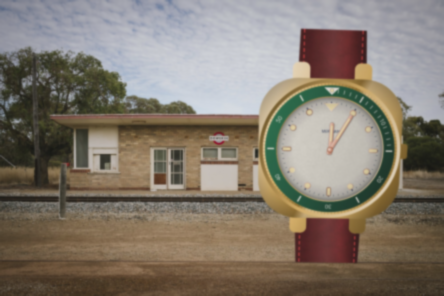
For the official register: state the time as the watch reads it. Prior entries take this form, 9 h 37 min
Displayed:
12 h 05 min
